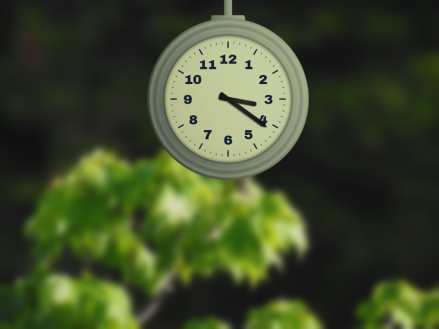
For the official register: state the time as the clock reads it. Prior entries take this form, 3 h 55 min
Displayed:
3 h 21 min
